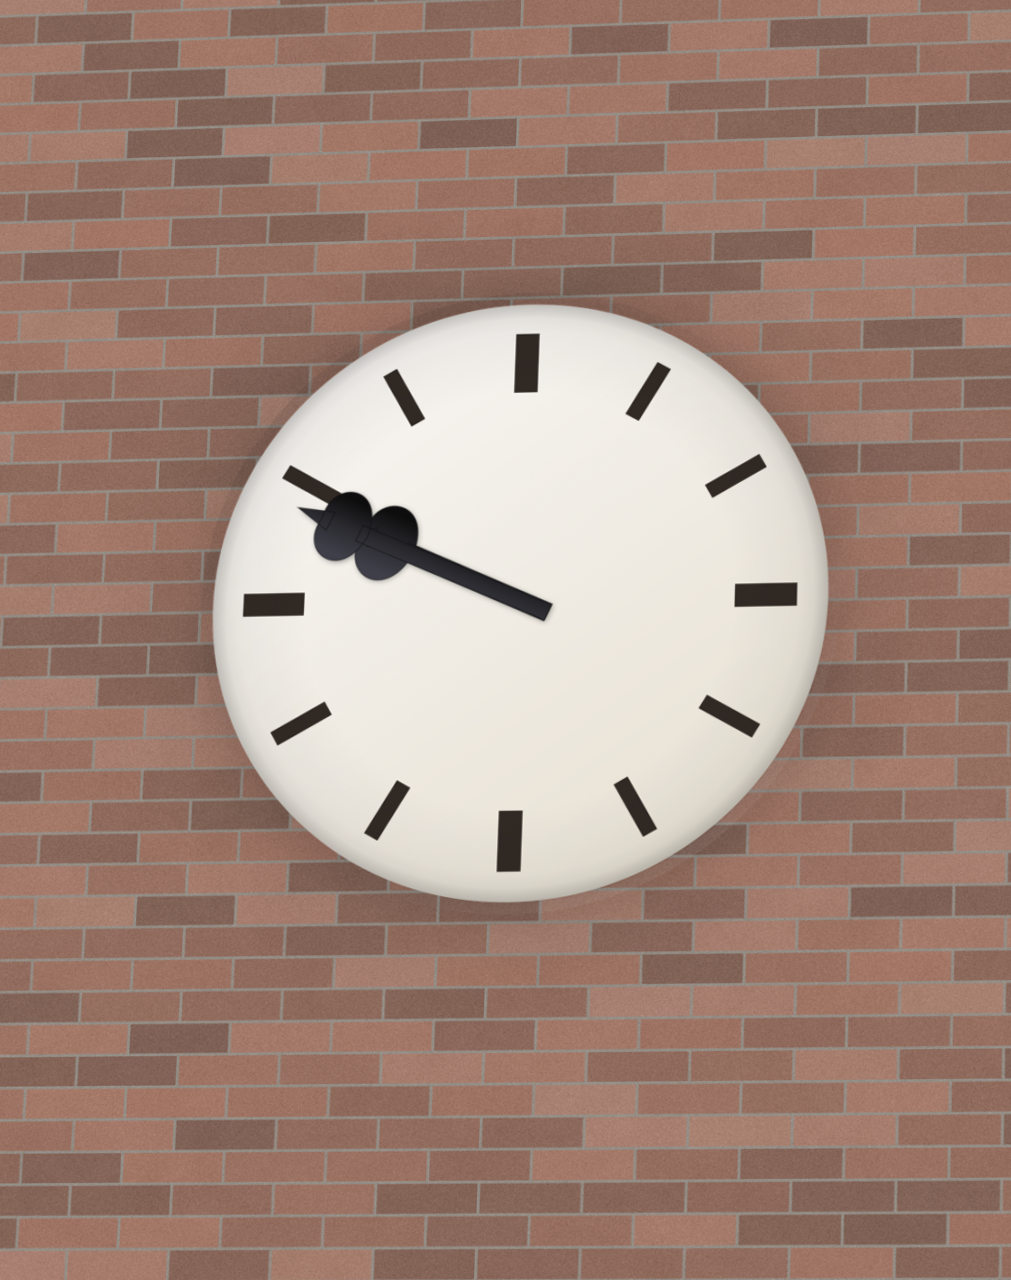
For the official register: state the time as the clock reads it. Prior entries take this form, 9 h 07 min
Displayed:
9 h 49 min
